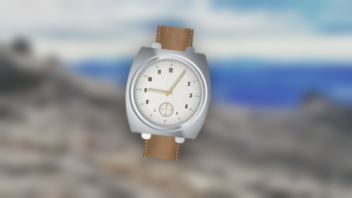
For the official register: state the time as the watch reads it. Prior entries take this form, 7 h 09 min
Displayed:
9 h 05 min
